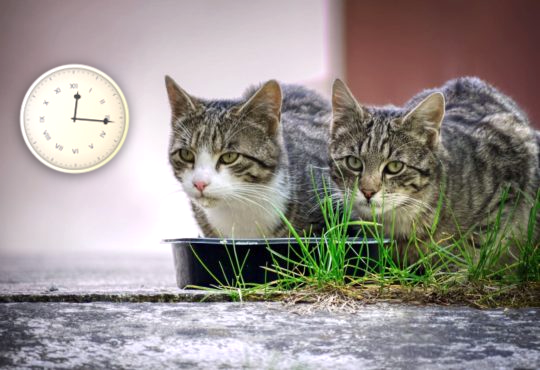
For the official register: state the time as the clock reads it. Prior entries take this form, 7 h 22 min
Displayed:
12 h 16 min
